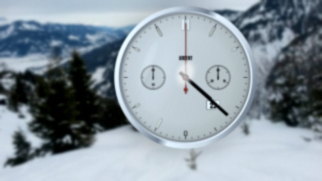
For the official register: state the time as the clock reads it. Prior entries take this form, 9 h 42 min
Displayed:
4 h 22 min
